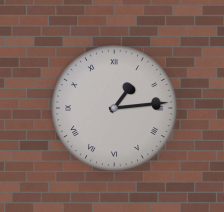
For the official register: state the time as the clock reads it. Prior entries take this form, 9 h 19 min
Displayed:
1 h 14 min
